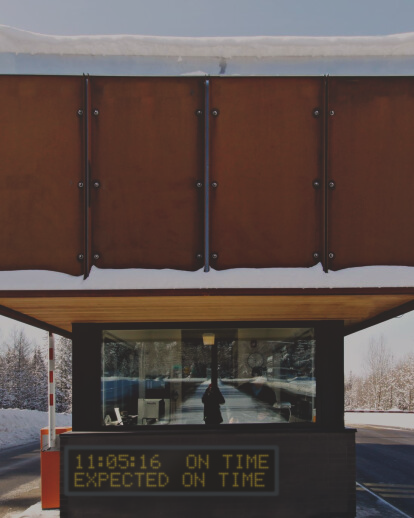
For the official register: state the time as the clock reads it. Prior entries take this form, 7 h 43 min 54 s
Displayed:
11 h 05 min 16 s
